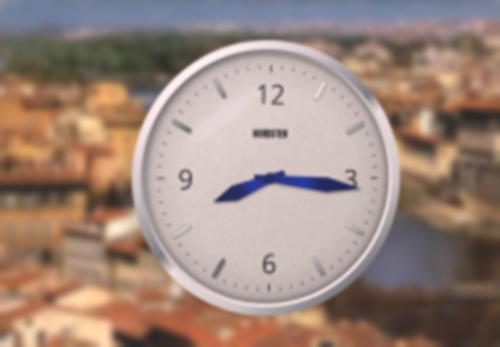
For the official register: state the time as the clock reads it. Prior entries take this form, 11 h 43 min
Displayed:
8 h 16 min
